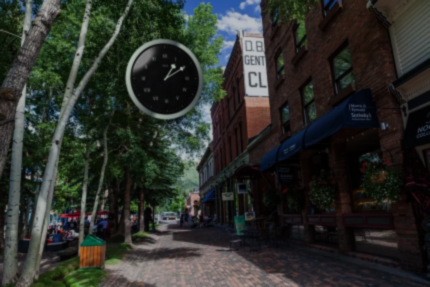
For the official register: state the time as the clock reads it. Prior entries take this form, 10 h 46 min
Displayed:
1 h 10 min
